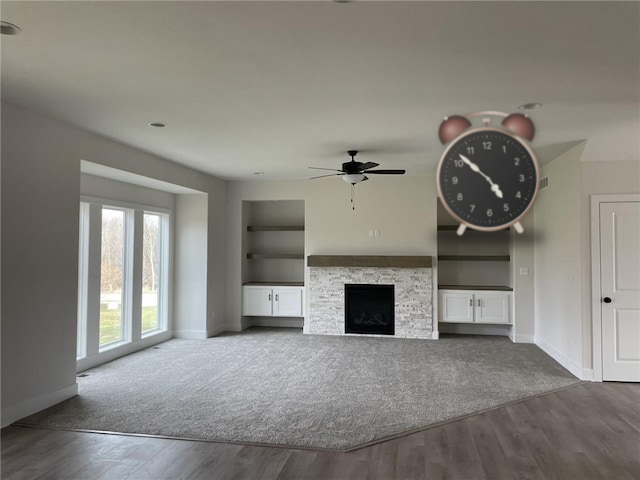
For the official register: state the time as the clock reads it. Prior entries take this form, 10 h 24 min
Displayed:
4 h 52 min
